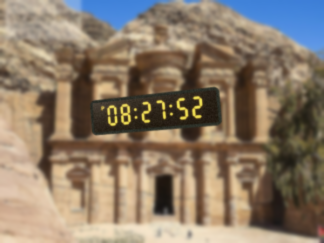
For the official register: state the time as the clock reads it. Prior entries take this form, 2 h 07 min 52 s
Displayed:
8 h 27 min 52 s
